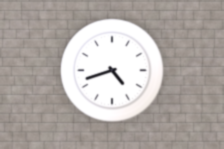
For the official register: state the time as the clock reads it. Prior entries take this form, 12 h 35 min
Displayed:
4 h 42 min
